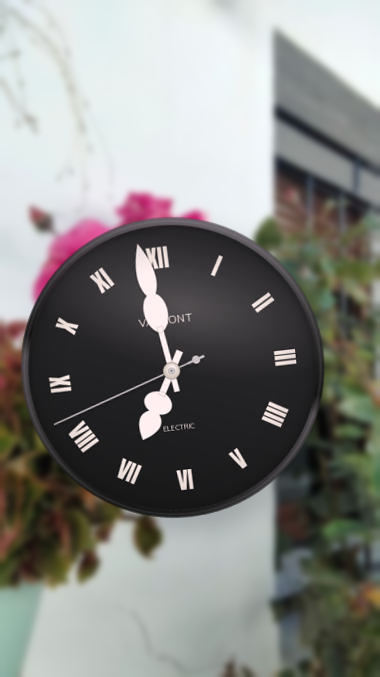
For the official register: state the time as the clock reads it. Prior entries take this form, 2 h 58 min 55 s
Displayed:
6 h 58 min 42 s
